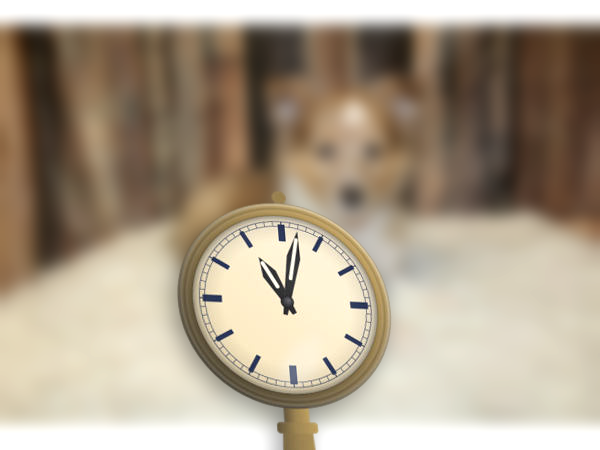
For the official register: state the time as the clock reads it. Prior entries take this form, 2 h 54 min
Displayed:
11 h 02 min
